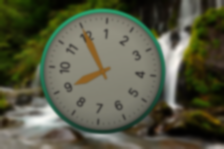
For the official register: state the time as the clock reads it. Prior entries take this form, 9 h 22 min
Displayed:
9 h 00 min
